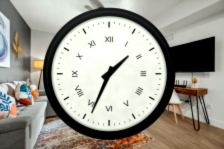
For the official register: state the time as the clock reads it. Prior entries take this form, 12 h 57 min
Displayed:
1 h 34 min
